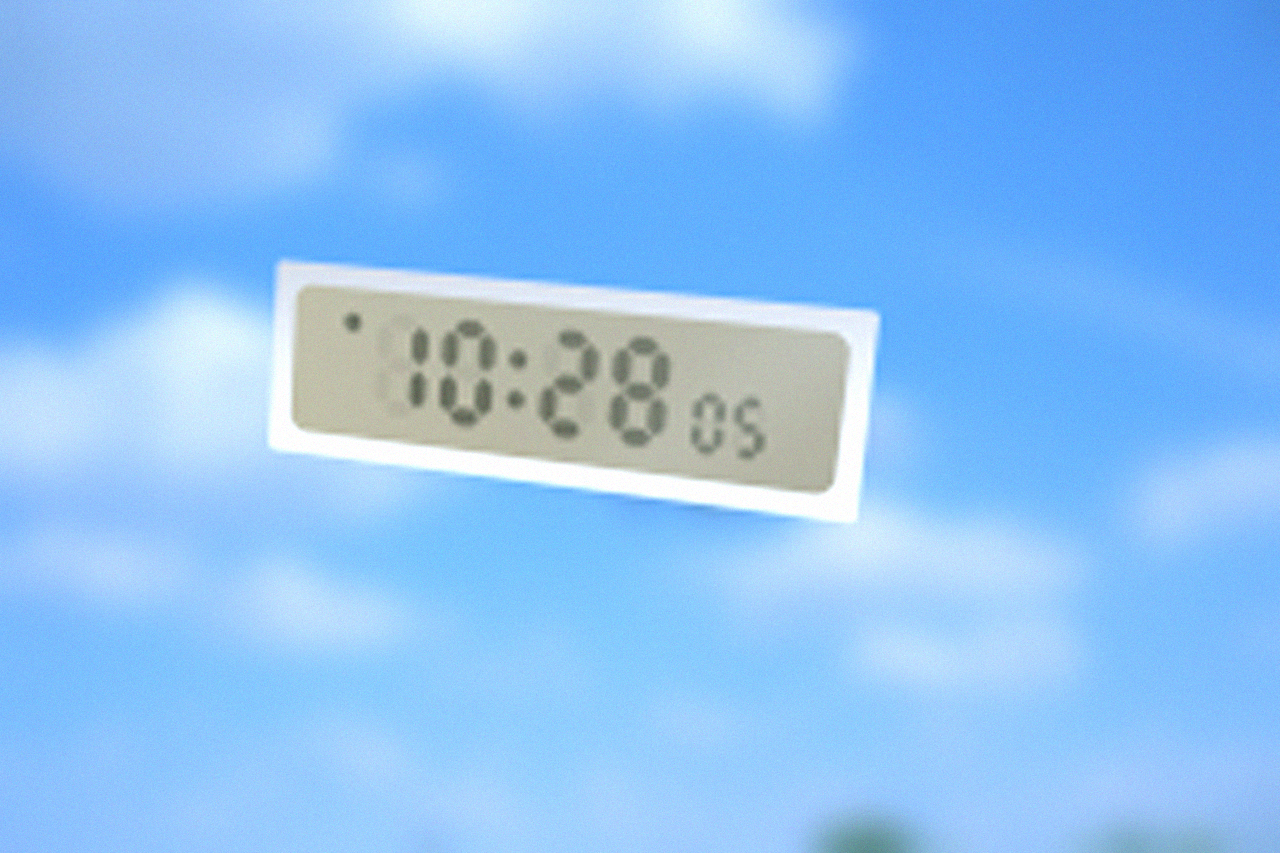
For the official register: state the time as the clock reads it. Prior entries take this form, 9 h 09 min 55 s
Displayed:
10 h 28 min 05 s
